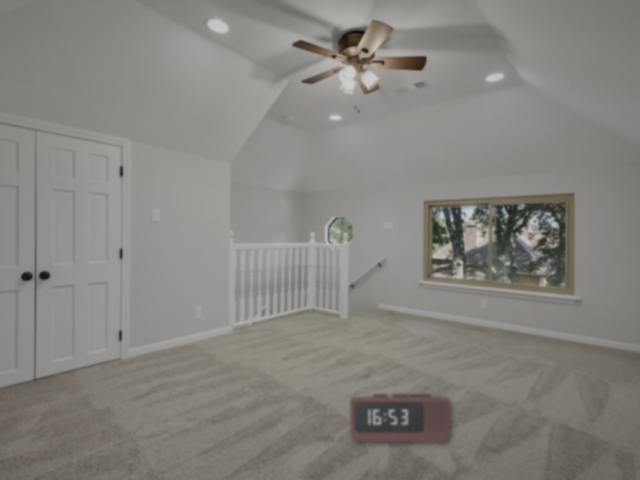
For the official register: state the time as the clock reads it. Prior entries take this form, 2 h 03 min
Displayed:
16 h 53 min
